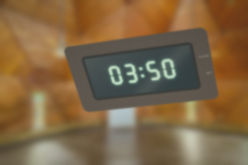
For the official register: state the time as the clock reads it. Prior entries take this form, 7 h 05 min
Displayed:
3 h 50 min
